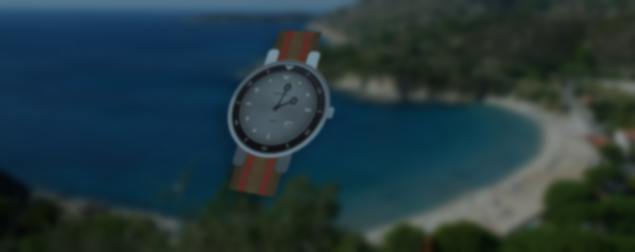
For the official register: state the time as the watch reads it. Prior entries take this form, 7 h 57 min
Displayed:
2 h 02 min
